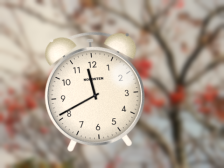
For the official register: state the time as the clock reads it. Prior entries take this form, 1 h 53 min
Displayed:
11 h 41 min
